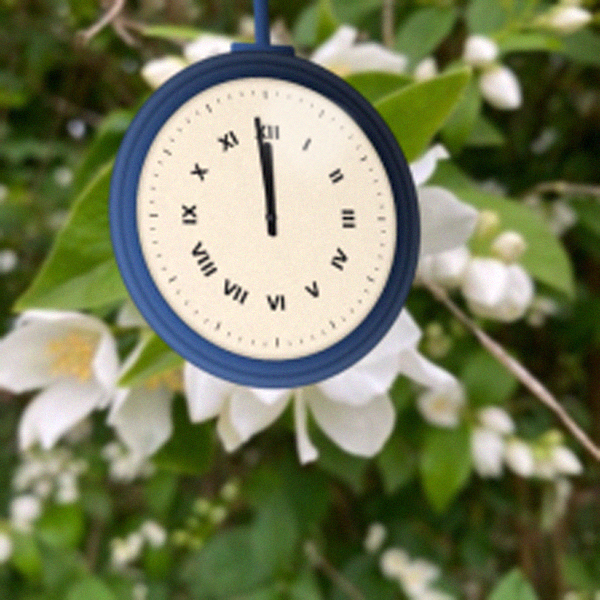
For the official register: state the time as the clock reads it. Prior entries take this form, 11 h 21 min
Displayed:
11 h 59 min
